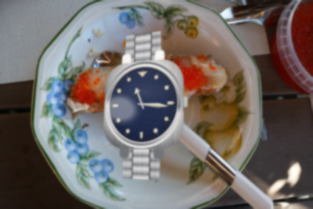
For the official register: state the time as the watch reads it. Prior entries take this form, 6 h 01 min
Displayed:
11 h 16 min
